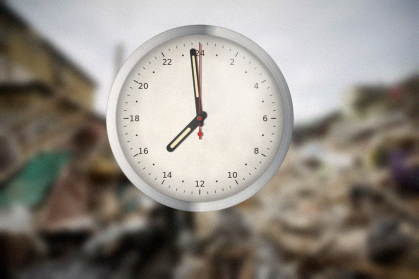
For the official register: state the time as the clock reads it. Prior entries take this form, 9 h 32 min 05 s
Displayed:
14 h 59 min 00 s
